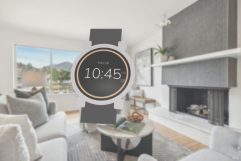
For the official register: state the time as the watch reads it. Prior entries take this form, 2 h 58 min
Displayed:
10 h 45 min
